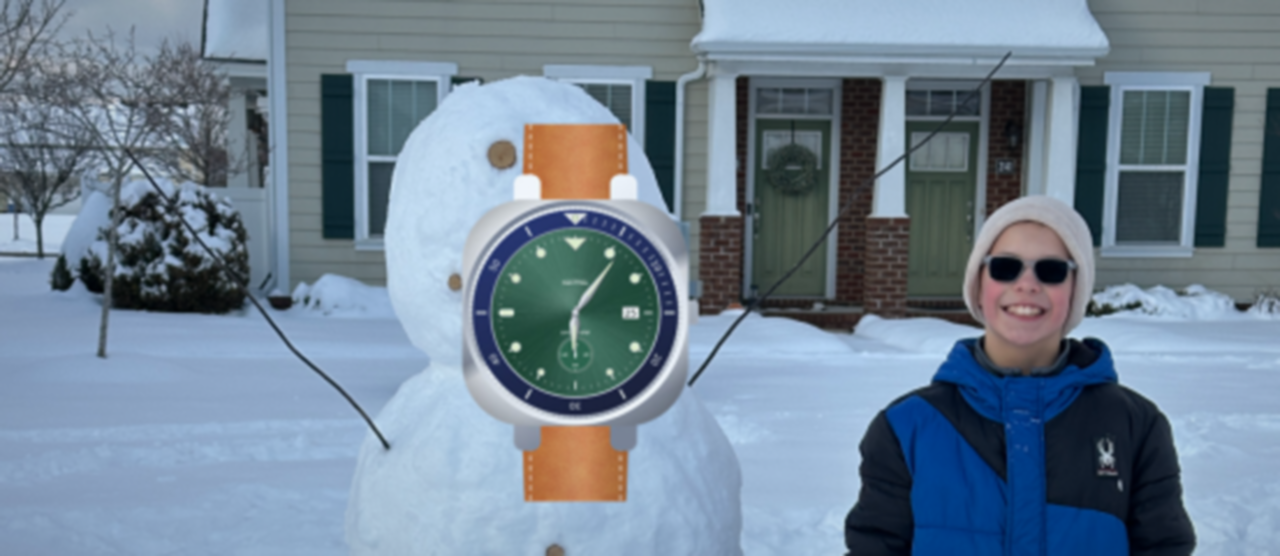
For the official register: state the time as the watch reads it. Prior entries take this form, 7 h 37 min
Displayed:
6 h 06 min
